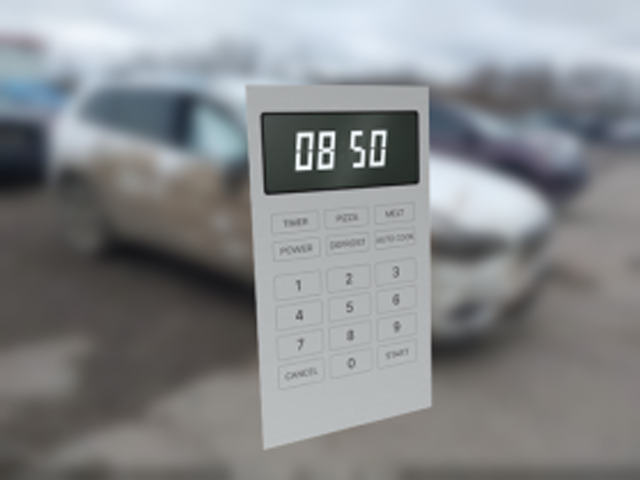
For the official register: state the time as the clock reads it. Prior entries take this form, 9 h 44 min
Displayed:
8 h 50 min
